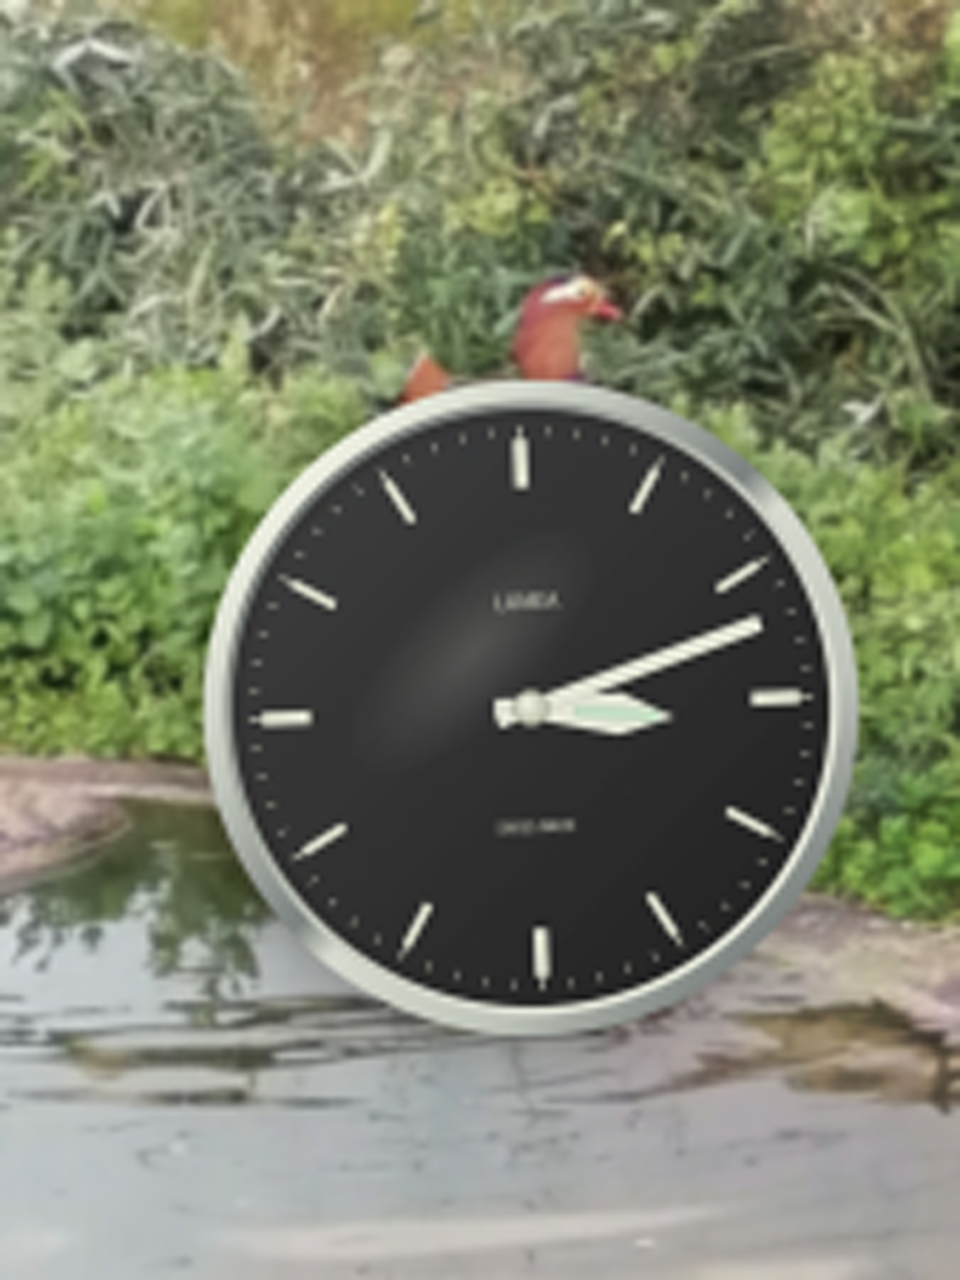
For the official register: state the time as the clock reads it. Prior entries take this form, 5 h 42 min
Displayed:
3 h 12 min
